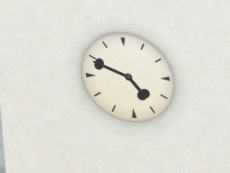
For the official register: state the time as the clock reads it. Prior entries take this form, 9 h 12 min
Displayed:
4 h 49 min
